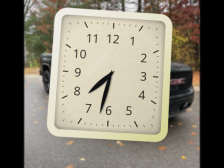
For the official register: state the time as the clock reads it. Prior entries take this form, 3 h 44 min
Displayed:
7 h 32 min
